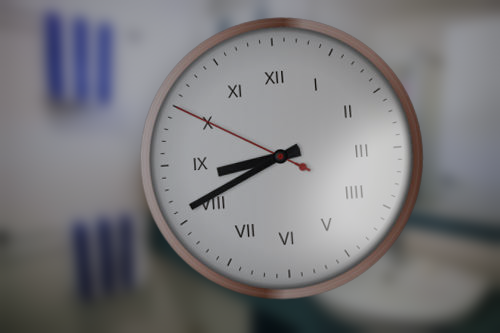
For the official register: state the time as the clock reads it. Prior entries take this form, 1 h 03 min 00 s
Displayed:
8 h 40 min 50 s
